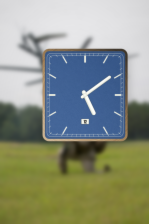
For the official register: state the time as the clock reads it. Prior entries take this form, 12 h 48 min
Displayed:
5 h 09 min
